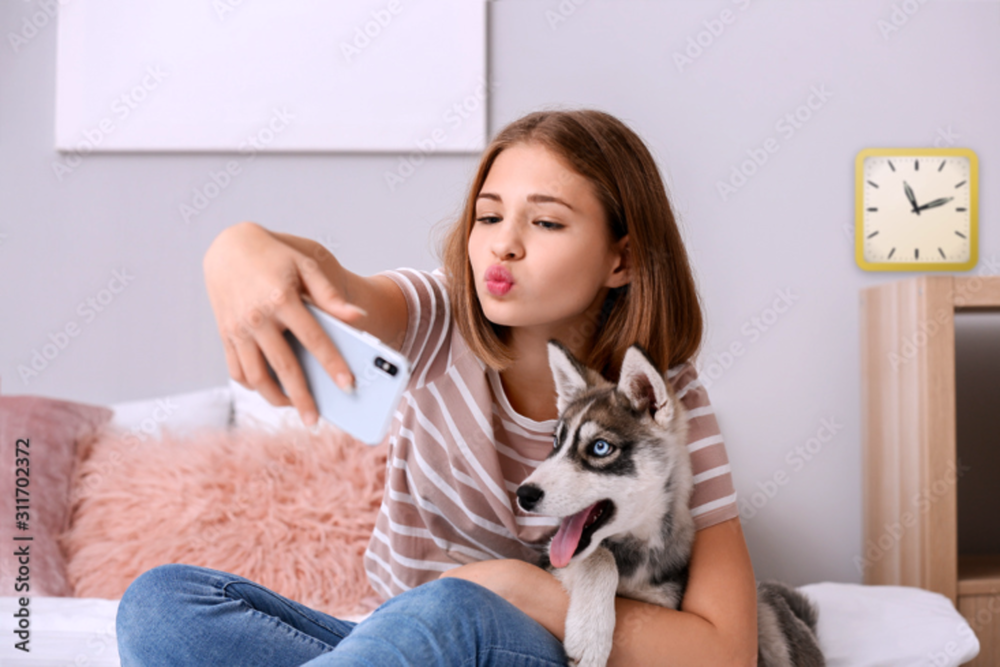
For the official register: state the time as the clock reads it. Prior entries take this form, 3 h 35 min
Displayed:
11 h 12 min
